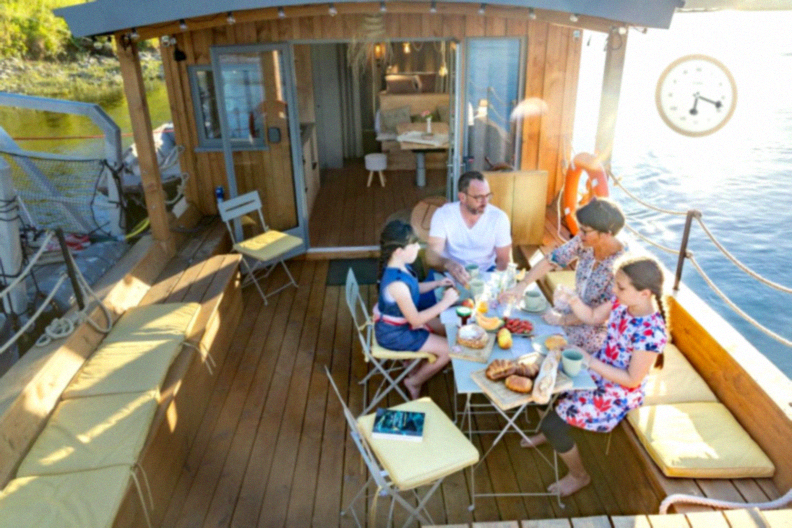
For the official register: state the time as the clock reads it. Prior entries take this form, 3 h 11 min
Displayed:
6 h 18 min
